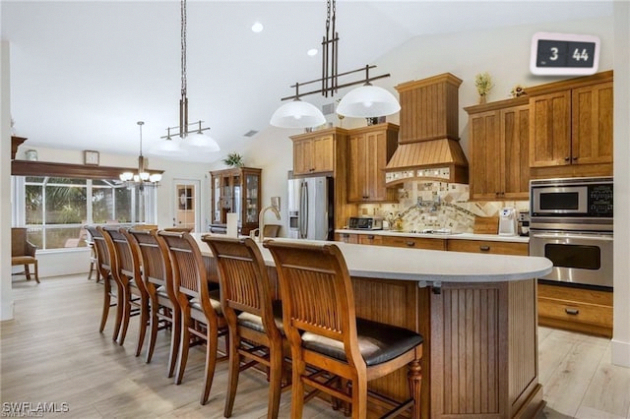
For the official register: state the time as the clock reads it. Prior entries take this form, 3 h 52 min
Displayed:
3 h 44 min
